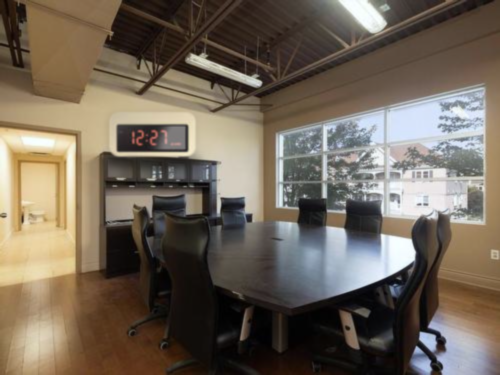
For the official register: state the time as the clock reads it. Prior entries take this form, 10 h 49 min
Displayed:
12 h 27 min
